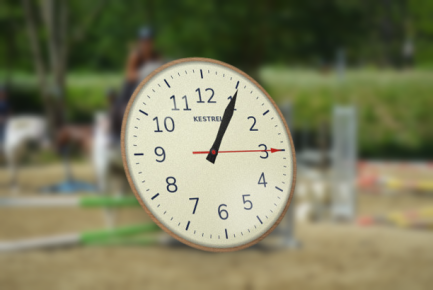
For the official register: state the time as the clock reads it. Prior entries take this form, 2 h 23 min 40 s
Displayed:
1 h 05 min 15 s
